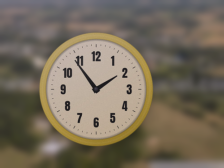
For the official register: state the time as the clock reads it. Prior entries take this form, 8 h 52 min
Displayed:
1 h 54 min
